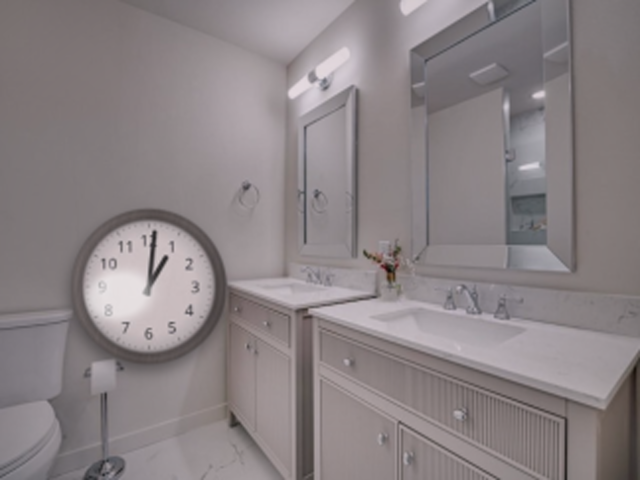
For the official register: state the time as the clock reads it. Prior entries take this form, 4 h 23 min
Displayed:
1 h 01 min
